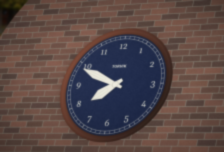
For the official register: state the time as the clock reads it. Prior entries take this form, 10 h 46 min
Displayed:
7 h 49 min
